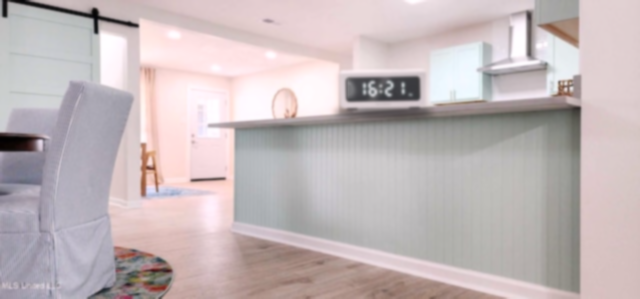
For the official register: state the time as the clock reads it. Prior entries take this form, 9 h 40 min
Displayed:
16 h 21 min
